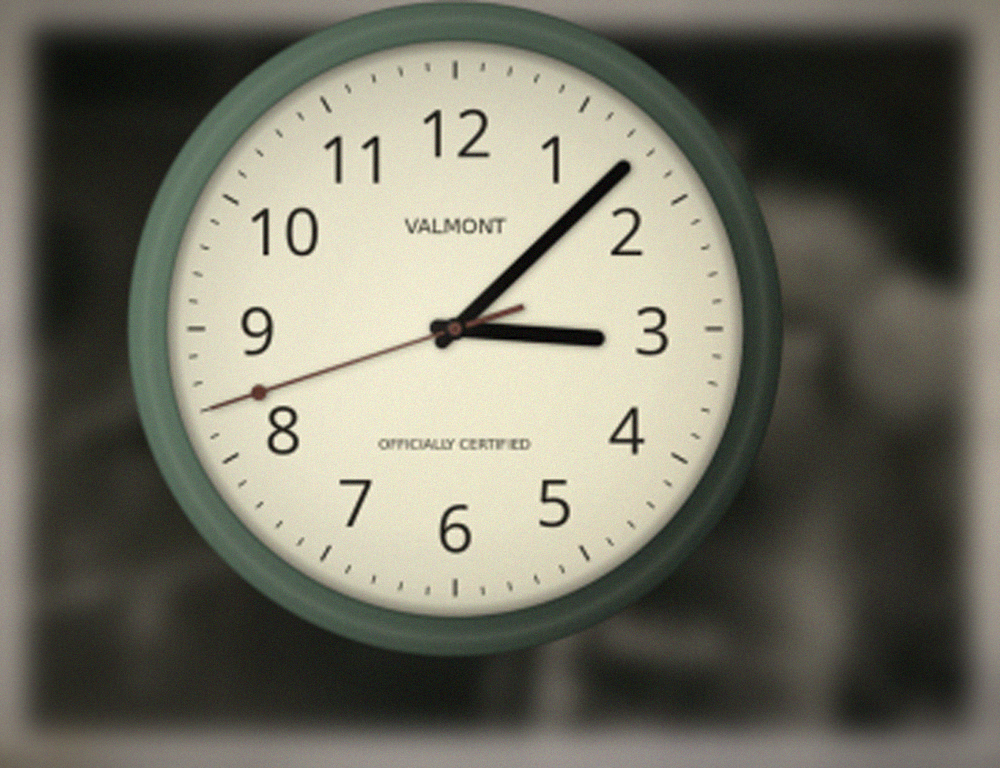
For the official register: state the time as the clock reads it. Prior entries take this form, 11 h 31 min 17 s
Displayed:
3 h 07 min 42 s
